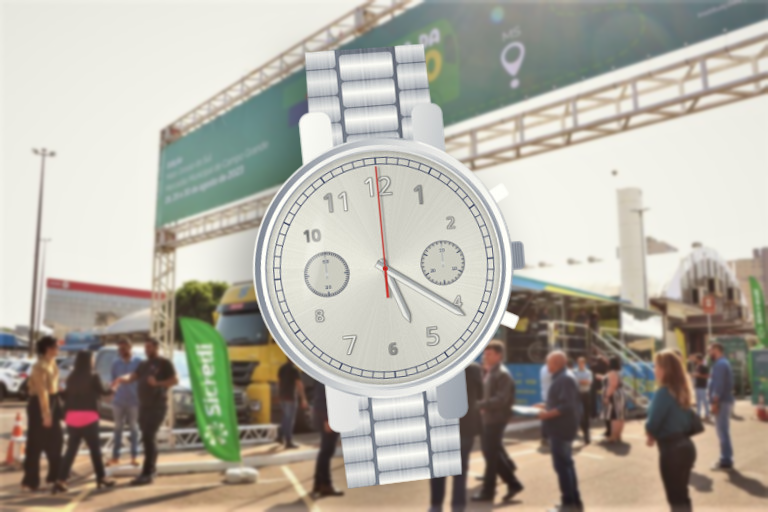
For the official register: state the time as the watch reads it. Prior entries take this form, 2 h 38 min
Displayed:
5 h 21 min
